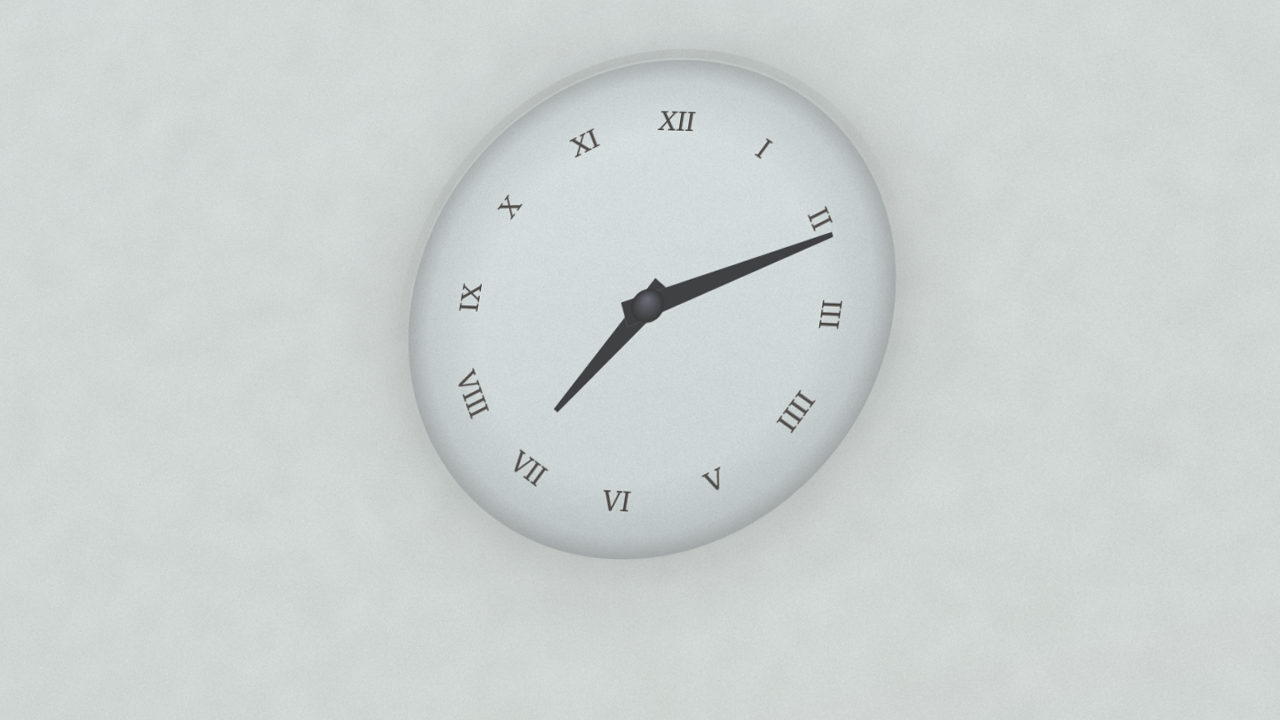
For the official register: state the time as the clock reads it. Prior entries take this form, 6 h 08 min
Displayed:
7 h 11 min
